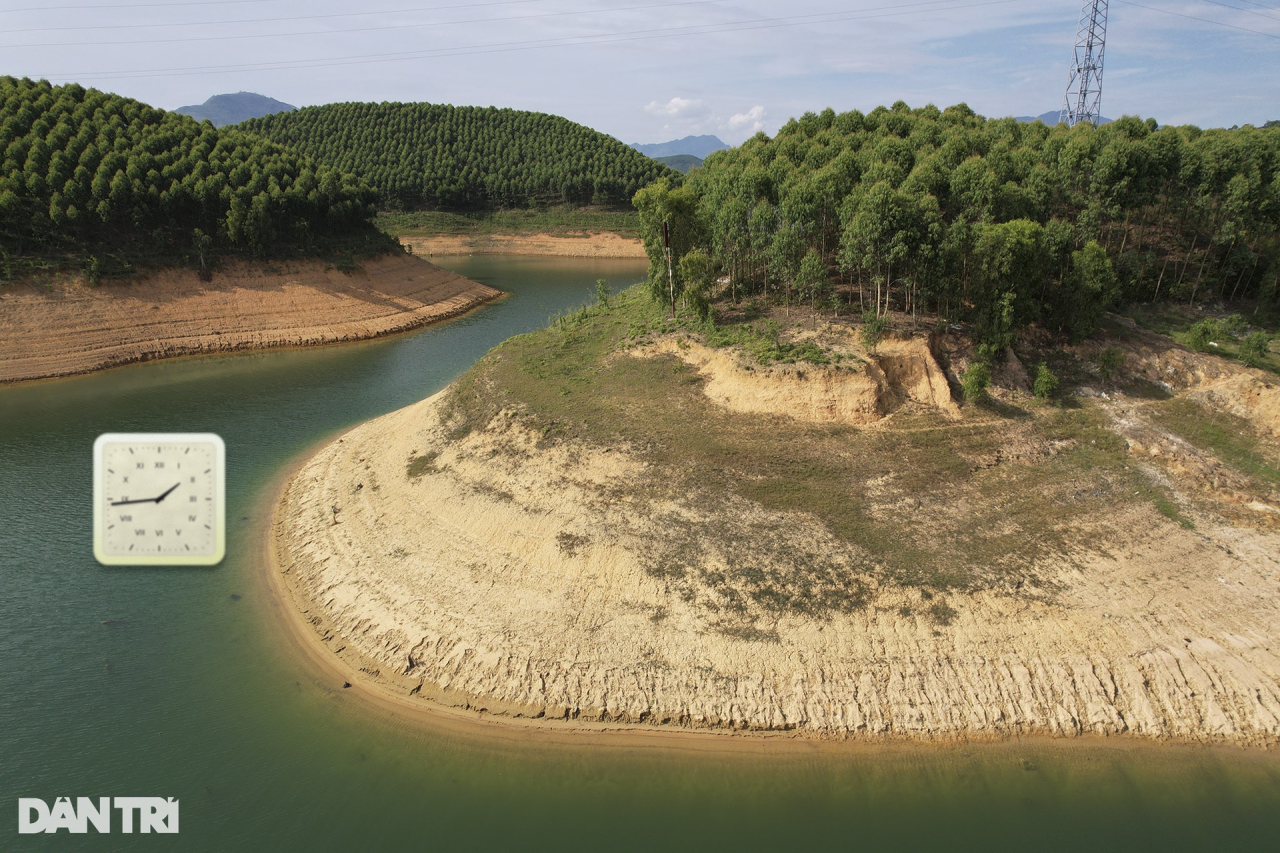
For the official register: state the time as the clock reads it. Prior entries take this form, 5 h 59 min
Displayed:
1 h 44 min
